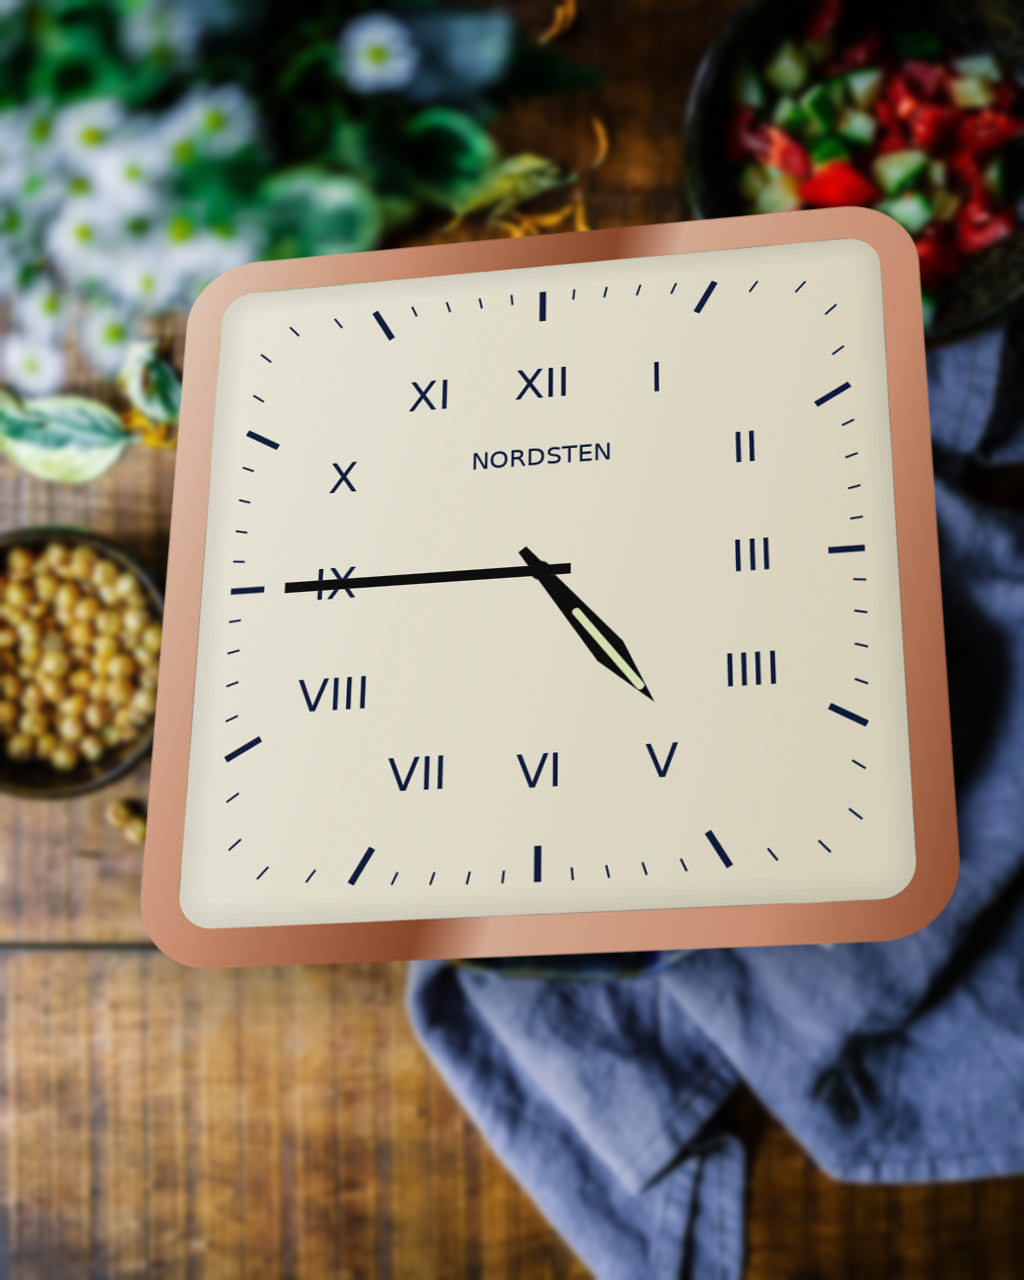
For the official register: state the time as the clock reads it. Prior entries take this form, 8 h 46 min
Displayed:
4 h 45 min
